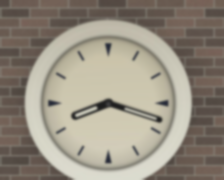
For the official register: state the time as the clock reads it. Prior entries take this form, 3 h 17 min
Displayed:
8 h 18 min
